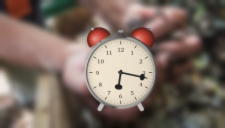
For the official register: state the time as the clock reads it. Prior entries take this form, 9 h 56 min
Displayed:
6 h 17 min
